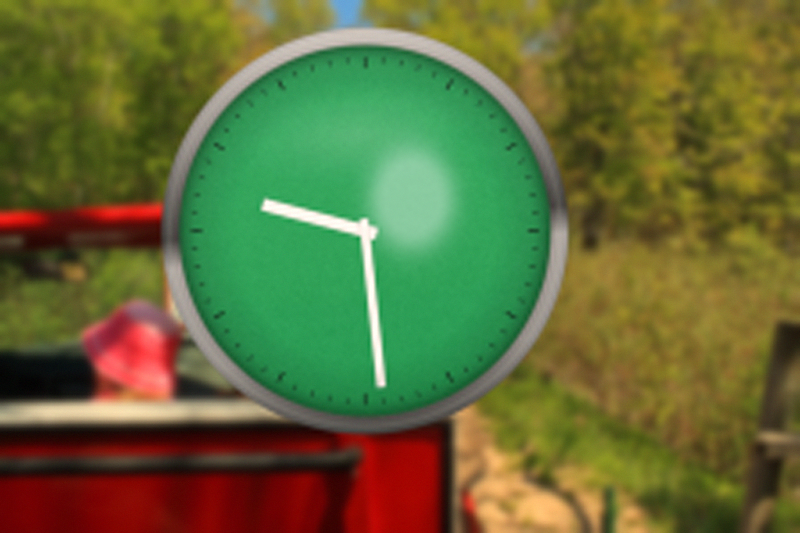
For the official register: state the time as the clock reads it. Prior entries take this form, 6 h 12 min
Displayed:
9 h 29 min
